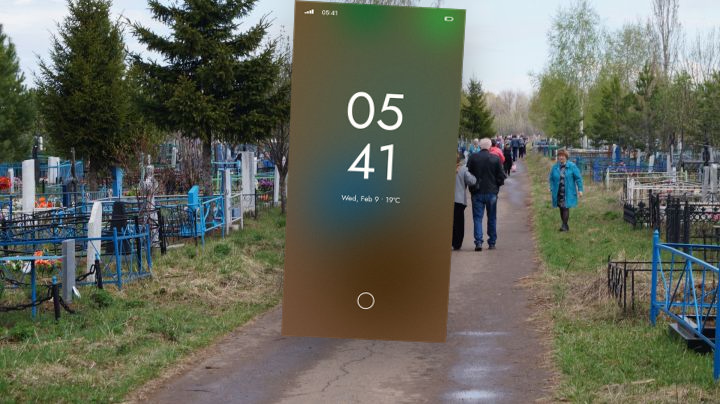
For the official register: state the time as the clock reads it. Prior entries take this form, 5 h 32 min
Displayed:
5 h 41 min
